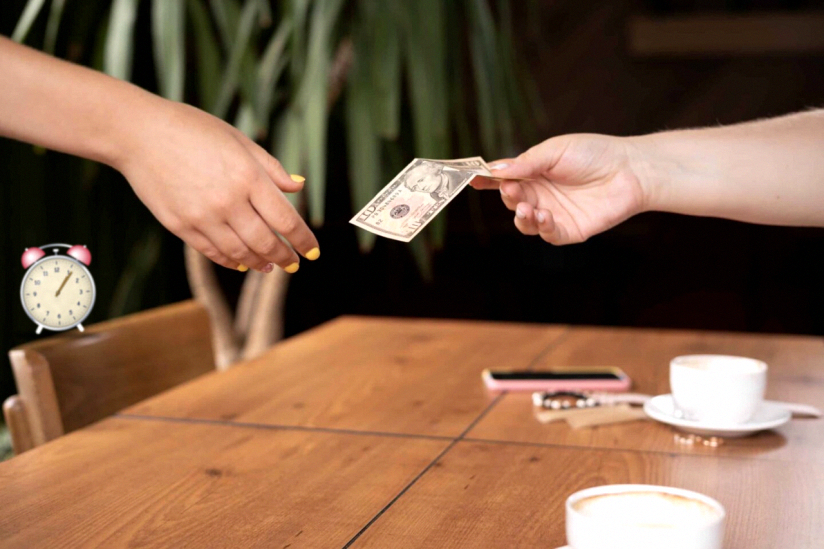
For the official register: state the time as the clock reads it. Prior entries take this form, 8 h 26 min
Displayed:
1 h 06 min
